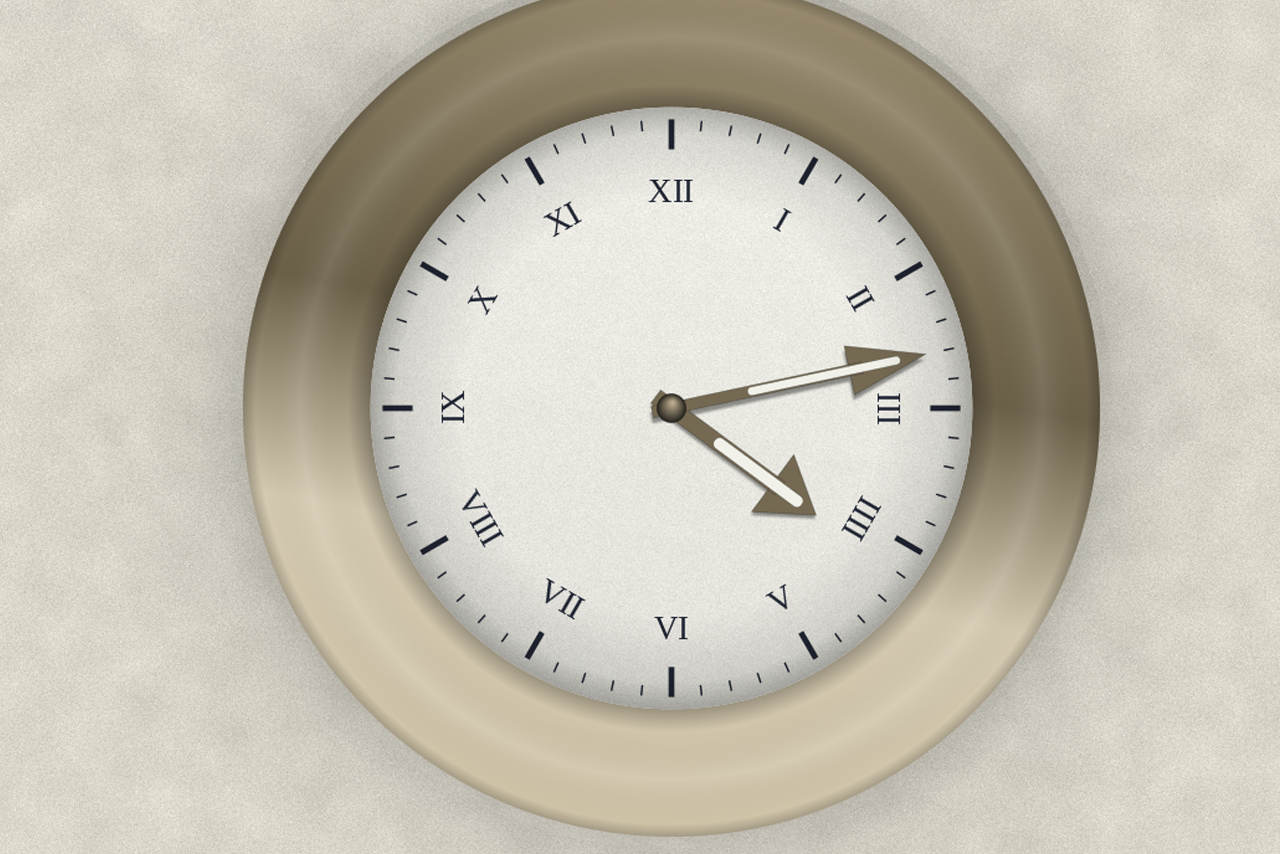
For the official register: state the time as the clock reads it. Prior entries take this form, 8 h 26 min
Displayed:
4 h 13 min
